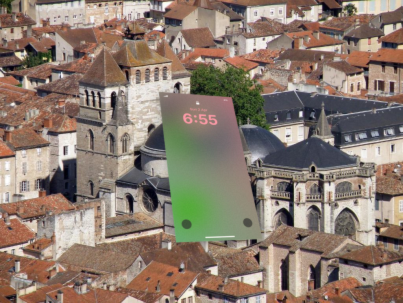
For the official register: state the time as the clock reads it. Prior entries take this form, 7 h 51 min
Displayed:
6 h 55 min
